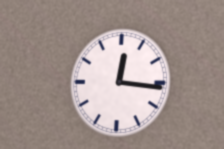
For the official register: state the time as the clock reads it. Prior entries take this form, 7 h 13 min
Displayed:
12 h 16 min
